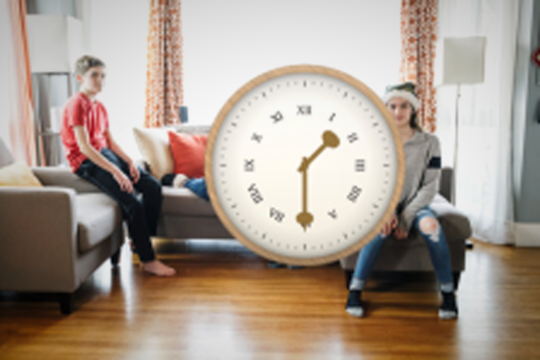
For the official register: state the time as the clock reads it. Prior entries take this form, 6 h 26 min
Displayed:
1 h 30 min
